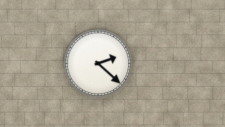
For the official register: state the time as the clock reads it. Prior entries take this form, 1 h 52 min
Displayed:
2 h 22 min
